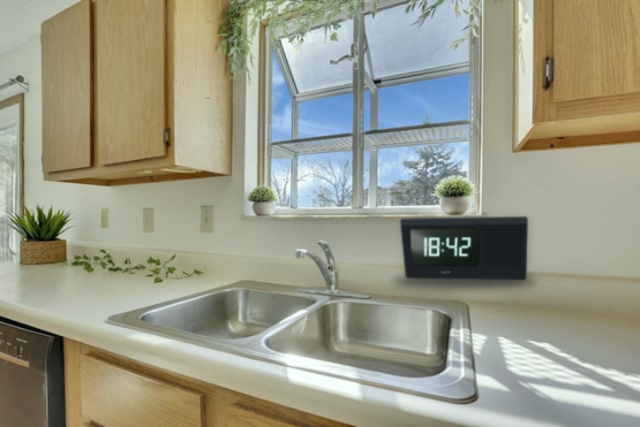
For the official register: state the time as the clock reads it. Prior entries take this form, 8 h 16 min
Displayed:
18 h 42 min
